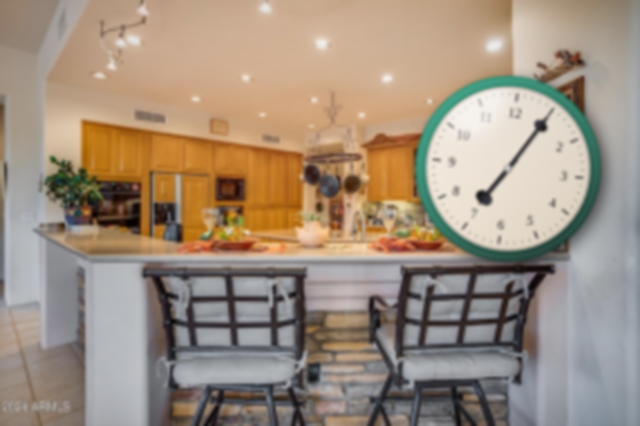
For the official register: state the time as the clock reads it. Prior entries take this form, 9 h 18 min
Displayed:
7 h 05 min
